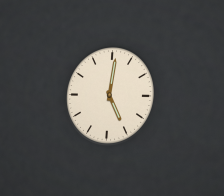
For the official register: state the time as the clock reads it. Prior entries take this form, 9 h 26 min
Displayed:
5 h 01 min
